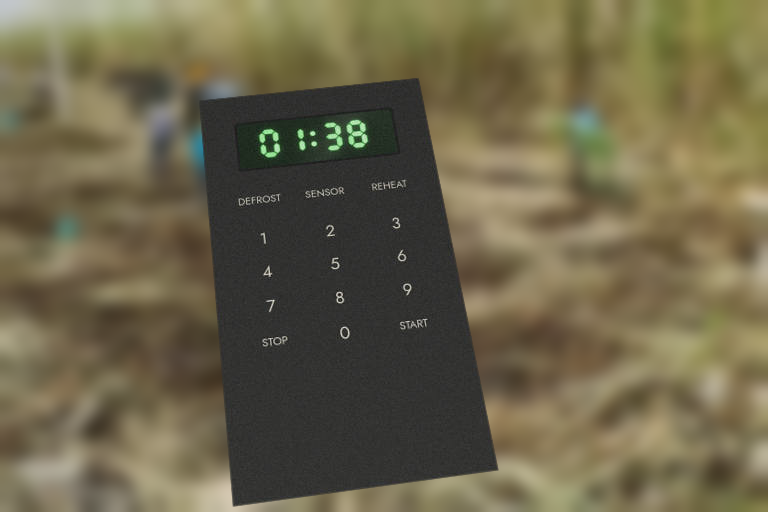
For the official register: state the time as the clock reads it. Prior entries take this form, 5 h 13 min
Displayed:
1 h 38 min
